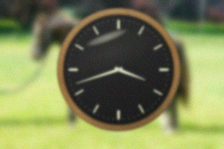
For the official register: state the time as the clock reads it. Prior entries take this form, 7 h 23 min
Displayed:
3 h 42 min
